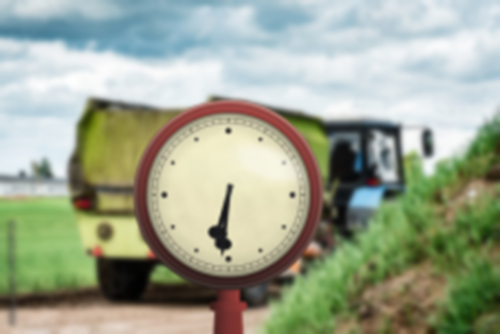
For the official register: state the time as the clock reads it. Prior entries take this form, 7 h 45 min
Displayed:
6 h 31 min
